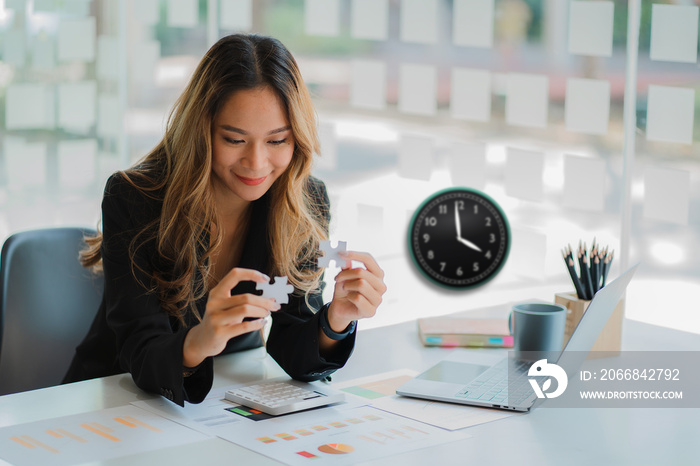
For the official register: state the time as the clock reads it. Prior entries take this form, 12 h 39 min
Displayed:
3 h 59 min
